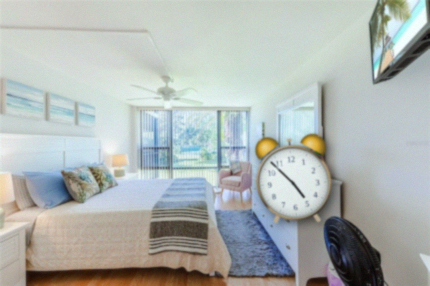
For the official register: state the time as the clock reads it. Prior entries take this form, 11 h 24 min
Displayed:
4 h 53 min
